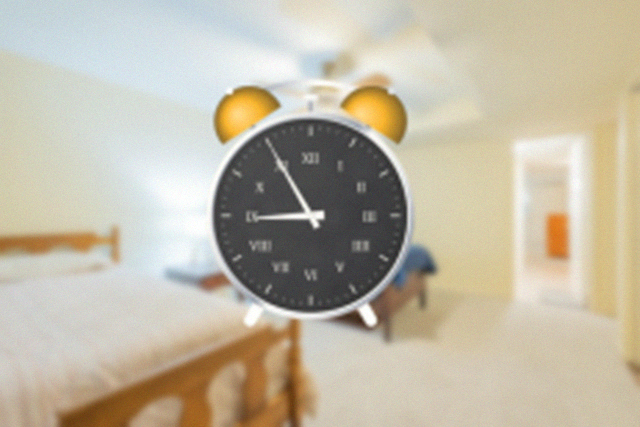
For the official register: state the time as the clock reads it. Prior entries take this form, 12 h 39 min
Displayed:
8 h 55 min
